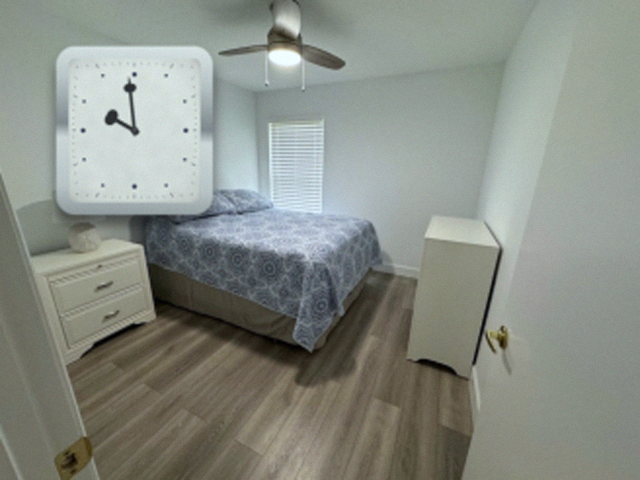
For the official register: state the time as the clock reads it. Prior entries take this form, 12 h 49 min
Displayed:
9 h 59 min
